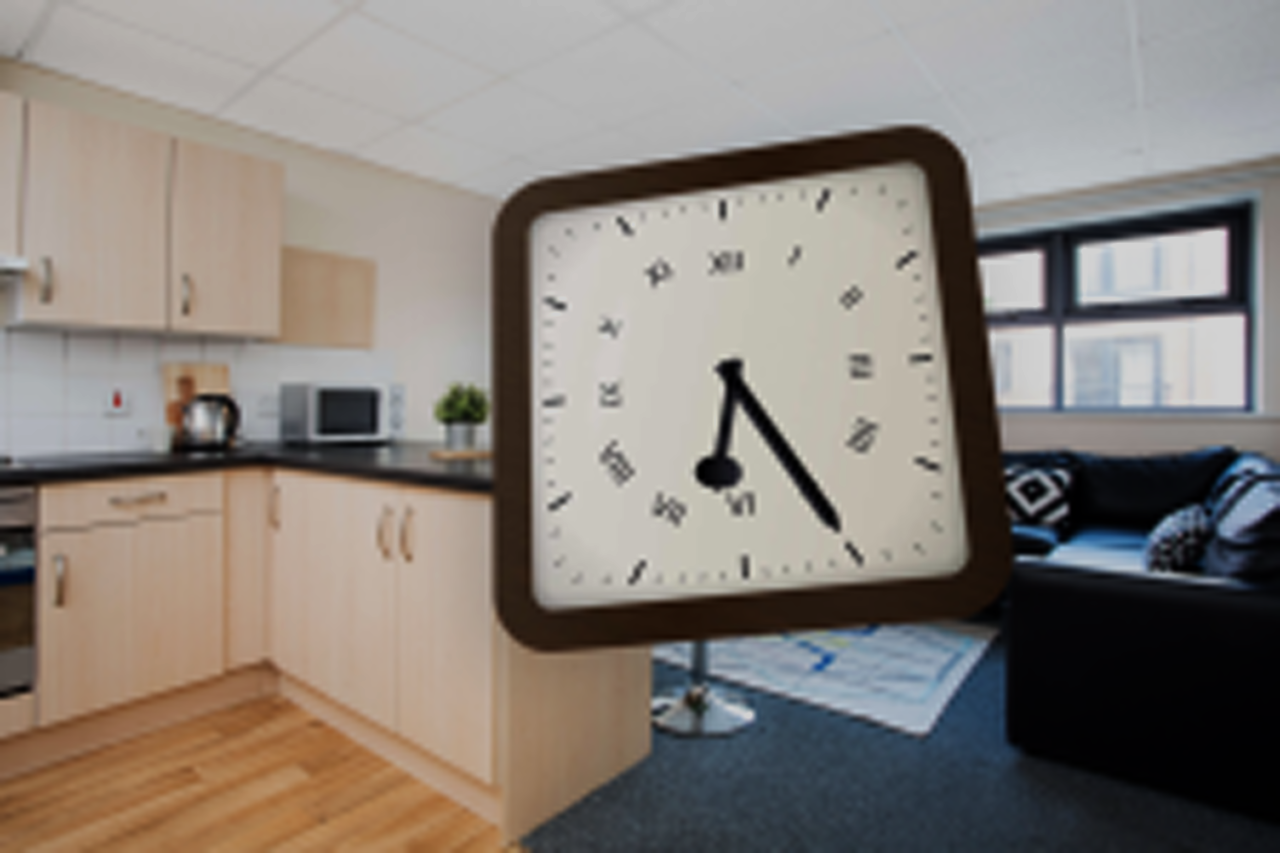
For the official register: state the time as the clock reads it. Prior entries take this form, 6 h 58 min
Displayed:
6 h 25 min
